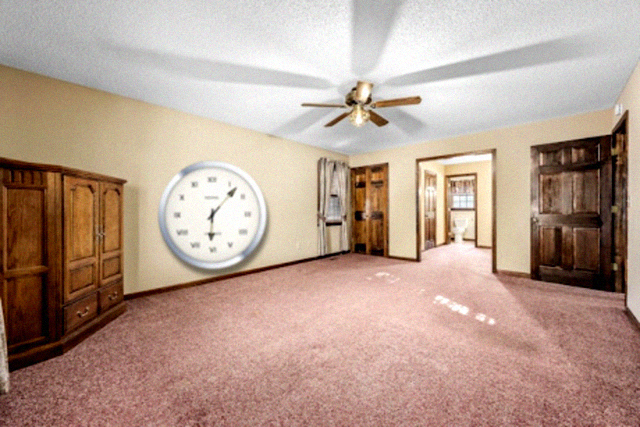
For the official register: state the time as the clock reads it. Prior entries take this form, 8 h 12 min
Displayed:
6 h 07 min
